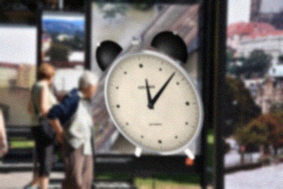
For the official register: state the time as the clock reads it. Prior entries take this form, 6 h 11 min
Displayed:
12 h 08 min
